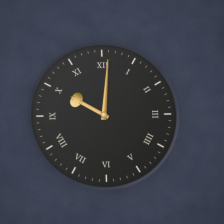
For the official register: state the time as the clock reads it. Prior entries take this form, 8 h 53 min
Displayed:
10 h 01 min
